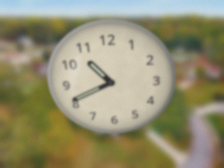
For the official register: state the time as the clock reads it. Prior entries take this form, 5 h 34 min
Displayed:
10 h 41 min
